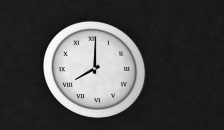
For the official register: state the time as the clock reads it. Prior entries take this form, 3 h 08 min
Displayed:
8 h 01 min
